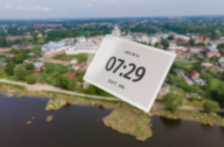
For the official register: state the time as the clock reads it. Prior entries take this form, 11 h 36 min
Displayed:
7 h 29 min
